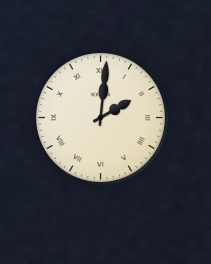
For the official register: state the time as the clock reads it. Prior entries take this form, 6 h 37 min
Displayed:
2 h 01 min
